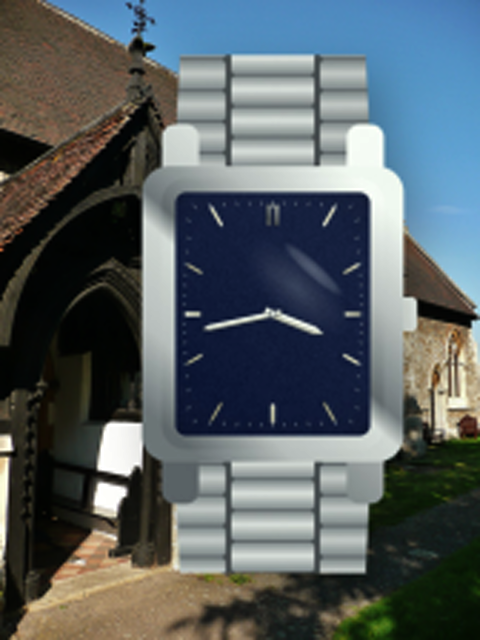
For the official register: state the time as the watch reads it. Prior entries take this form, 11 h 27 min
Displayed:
3 h 43 min
